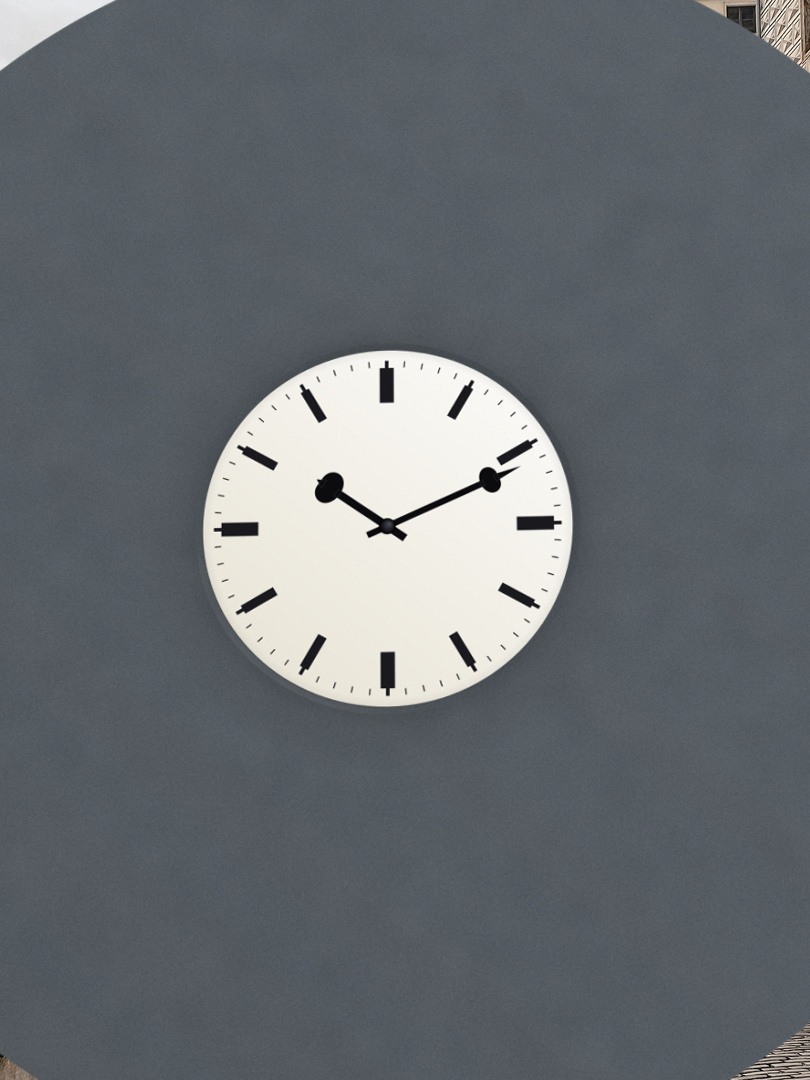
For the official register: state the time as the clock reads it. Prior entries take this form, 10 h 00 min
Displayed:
10 h 11 min
